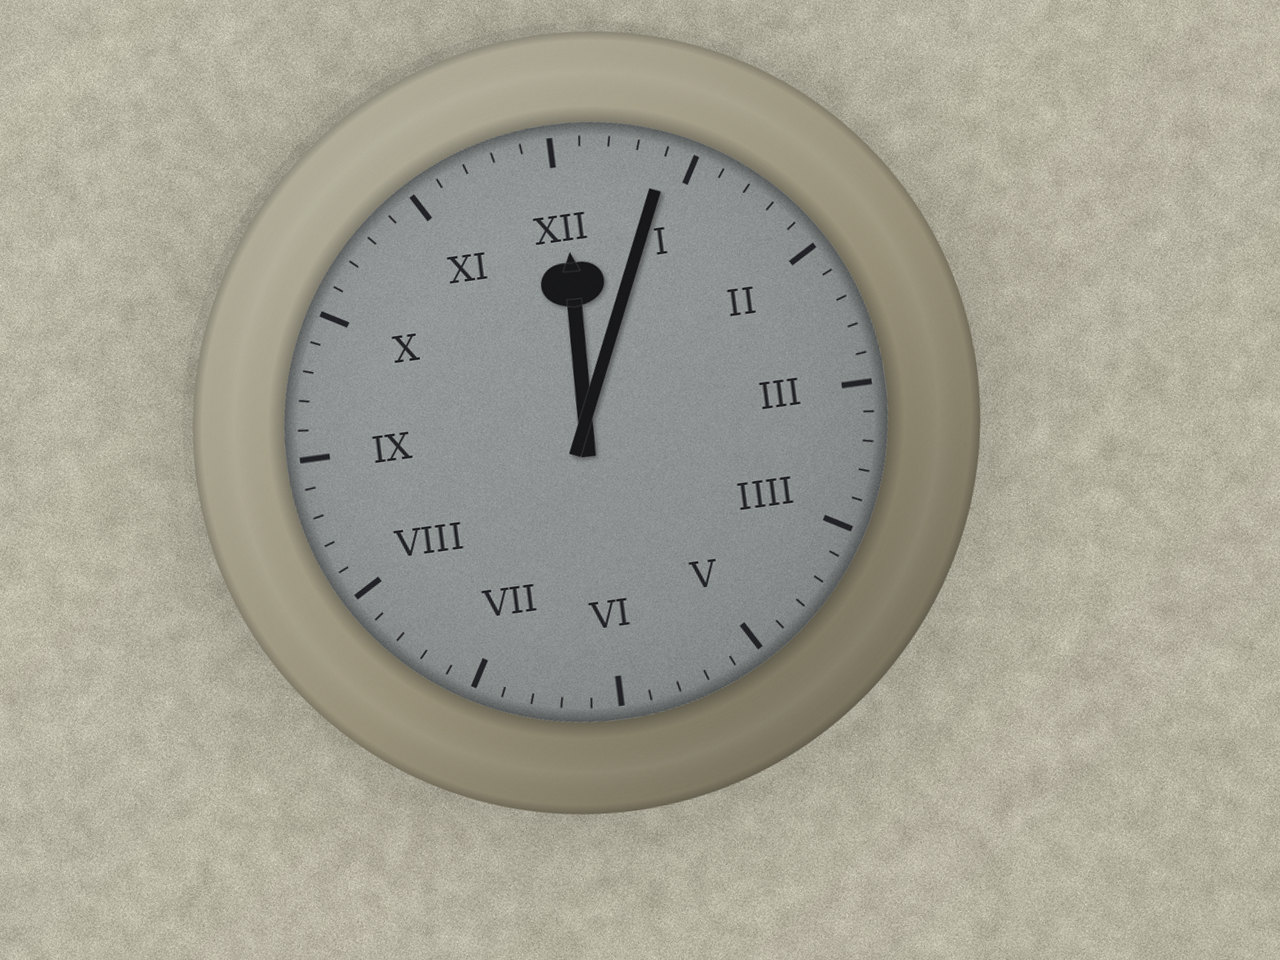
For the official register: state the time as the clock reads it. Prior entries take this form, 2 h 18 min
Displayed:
12 h 04 min
